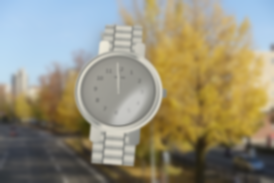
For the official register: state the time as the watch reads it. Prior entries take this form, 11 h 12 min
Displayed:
11 h 59 min
